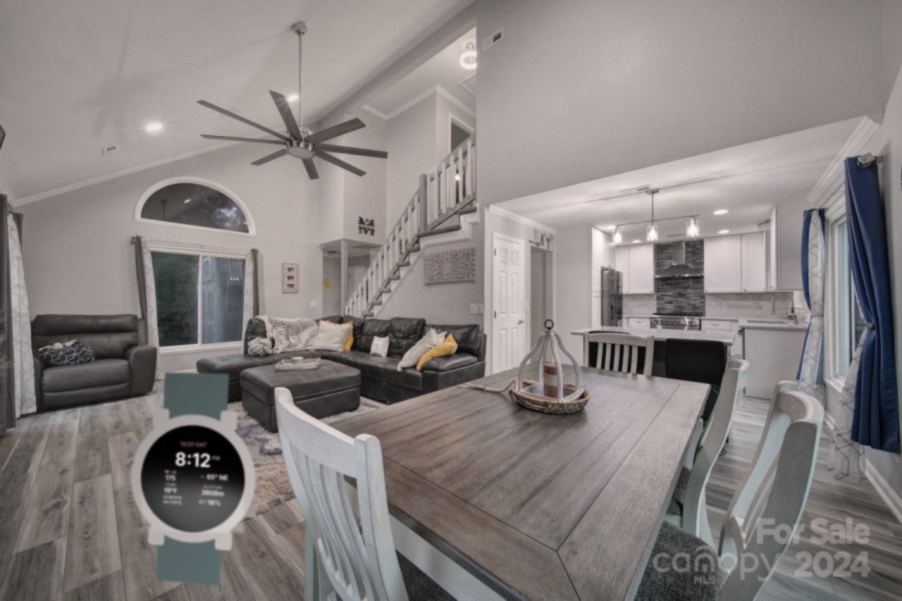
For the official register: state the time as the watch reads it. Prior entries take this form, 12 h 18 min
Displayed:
8 h 12 min
